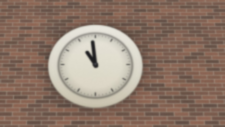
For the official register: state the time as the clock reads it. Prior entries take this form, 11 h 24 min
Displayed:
10 h 59 min
